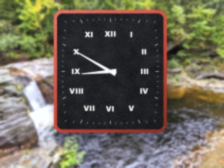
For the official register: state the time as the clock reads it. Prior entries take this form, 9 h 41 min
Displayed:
8 h 50 min
